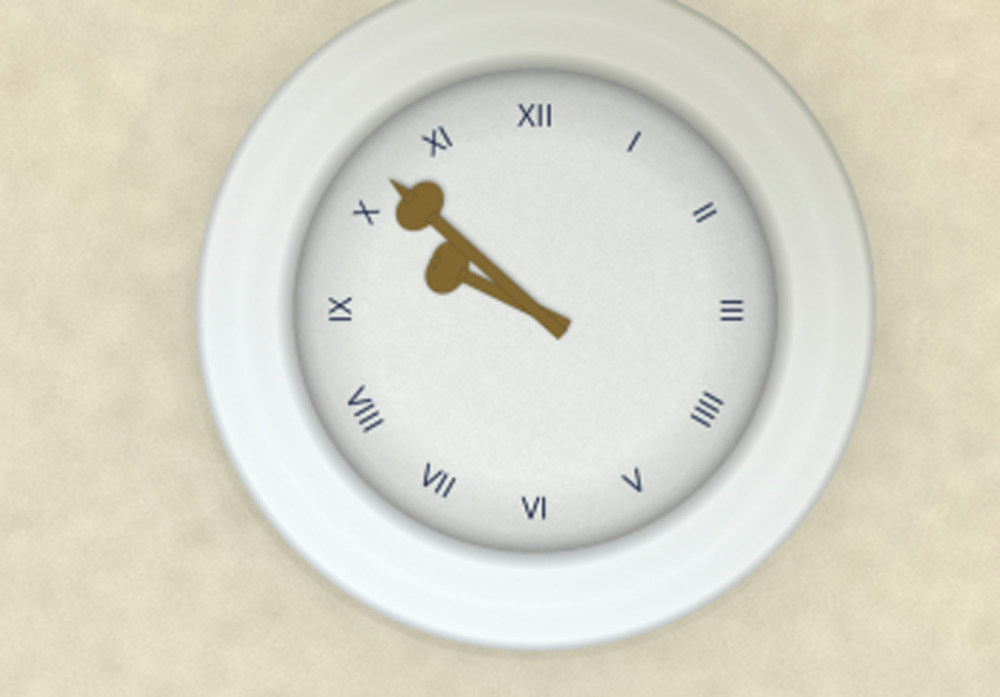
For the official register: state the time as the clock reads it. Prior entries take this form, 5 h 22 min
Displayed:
9 h 52 min
